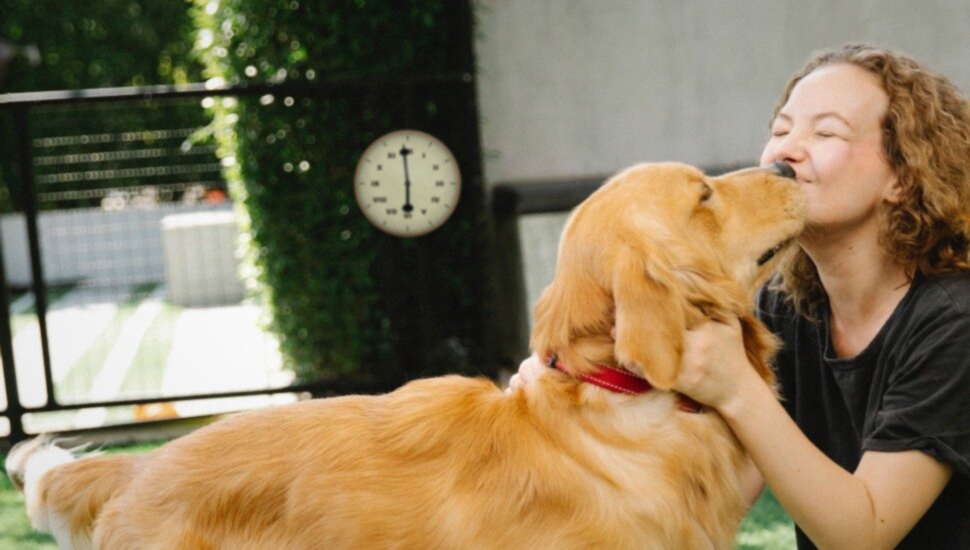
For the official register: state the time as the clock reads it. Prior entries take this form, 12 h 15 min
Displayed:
5 h 59 min
